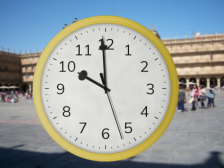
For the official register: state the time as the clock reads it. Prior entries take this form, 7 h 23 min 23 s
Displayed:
9 h 59 min 27 s
